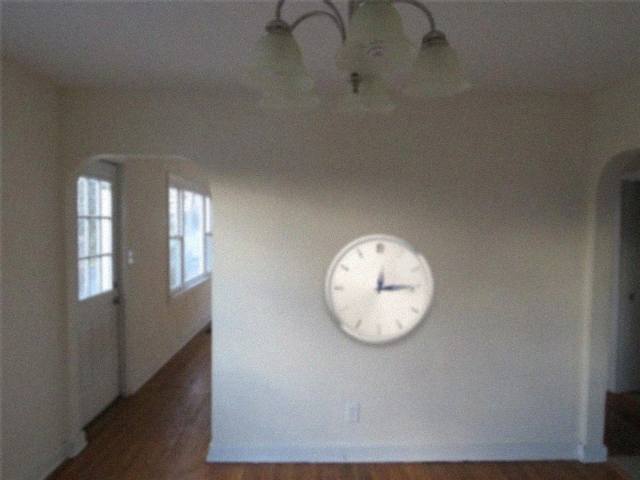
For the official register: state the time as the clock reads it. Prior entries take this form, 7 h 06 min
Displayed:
12 h 14 min
